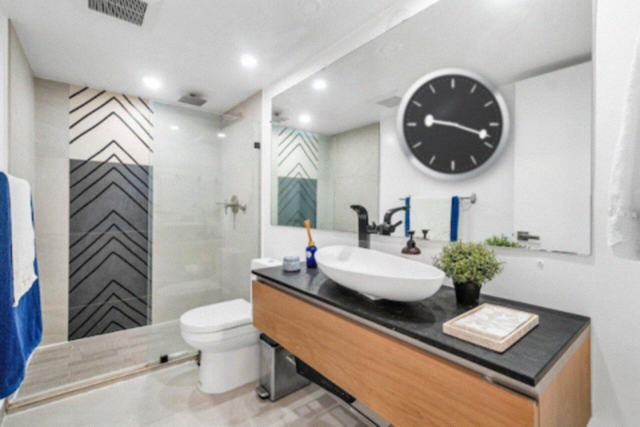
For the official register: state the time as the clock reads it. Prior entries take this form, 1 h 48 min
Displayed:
9 h 18 min
